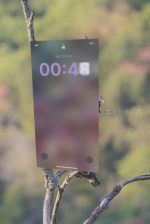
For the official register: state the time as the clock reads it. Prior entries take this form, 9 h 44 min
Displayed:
0 h 48 min
